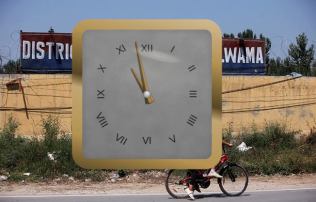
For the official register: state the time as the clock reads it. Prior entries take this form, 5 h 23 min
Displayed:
10 h 58 min
